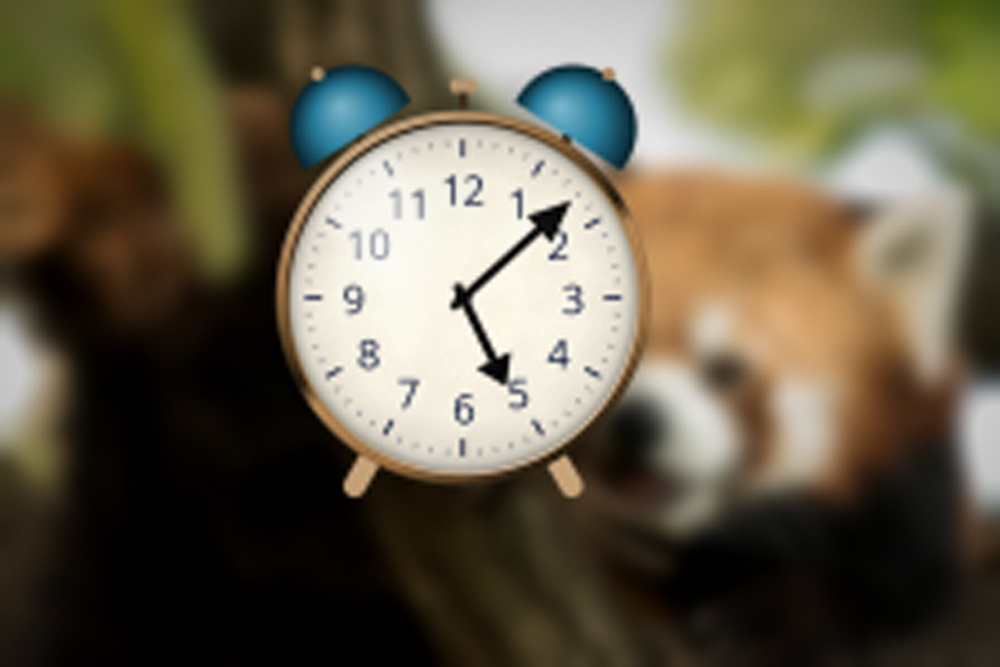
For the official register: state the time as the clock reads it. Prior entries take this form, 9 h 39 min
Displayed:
5 h 08 min
